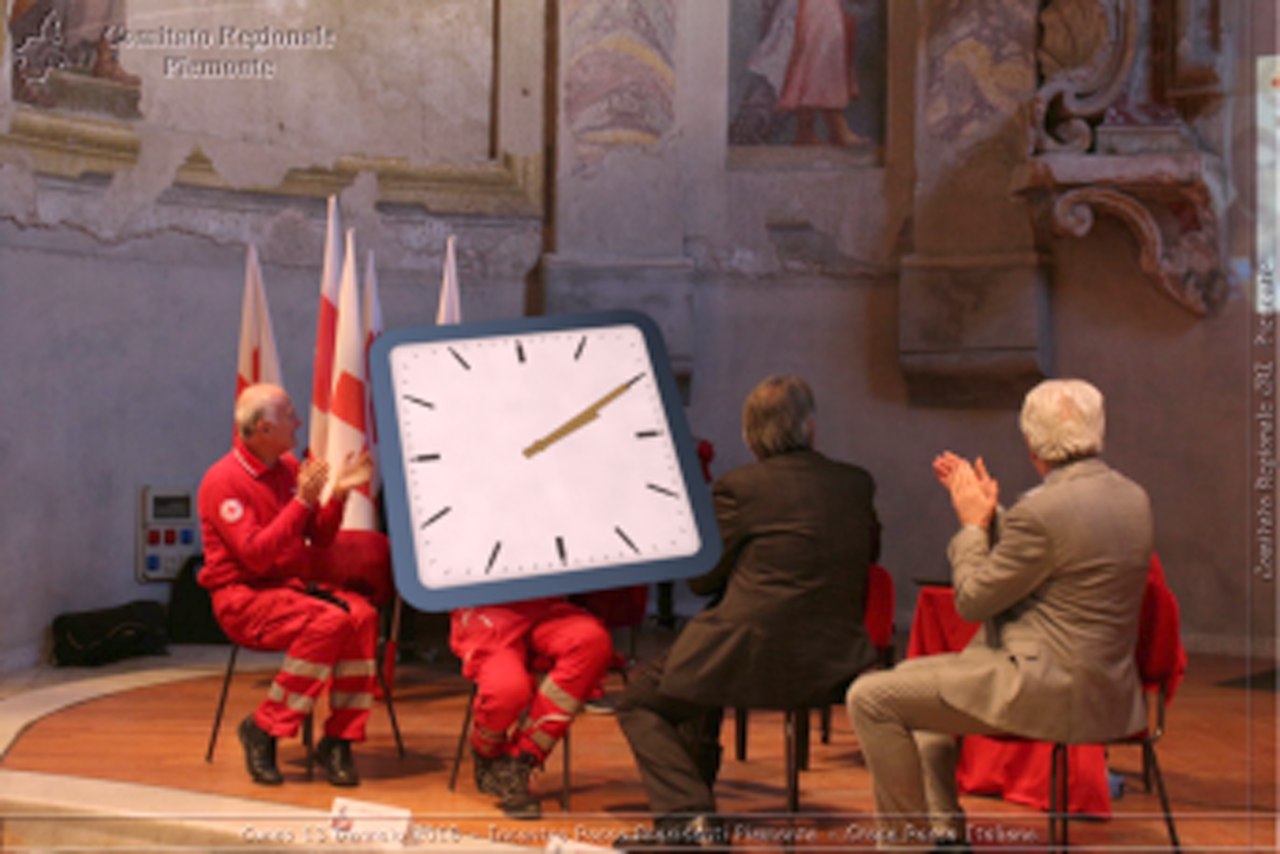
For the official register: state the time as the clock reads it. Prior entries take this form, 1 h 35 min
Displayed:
2 h 10 min
